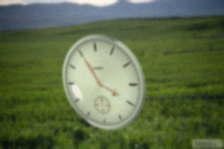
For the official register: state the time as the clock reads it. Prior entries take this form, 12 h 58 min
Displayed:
3 h 55 min
